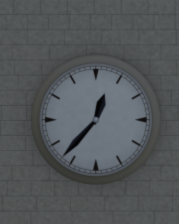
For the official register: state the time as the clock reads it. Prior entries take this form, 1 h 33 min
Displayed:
12 h 37 min
